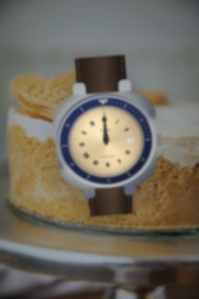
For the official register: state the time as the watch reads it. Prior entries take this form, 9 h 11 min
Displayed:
12 h 00 min
